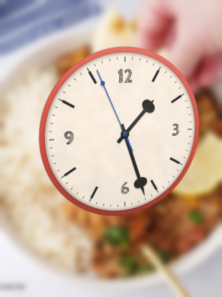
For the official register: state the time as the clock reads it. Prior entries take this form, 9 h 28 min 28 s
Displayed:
1 h 26 min 56 s
